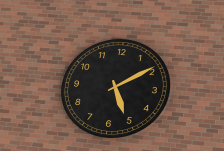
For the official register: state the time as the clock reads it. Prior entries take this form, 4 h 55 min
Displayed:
5 h 09 min
